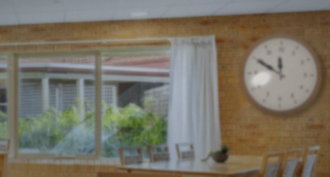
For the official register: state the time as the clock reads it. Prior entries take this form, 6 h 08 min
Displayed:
11 h 50 min
